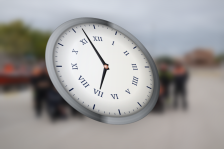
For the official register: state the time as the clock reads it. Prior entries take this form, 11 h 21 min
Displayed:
6 h 57 min
